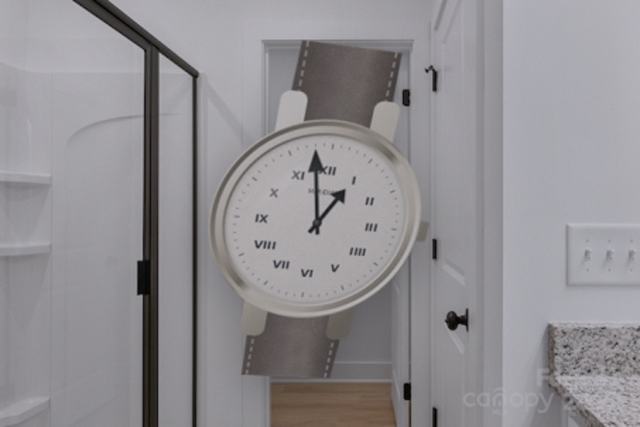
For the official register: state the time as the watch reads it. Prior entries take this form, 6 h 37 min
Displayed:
12 h 58 min
